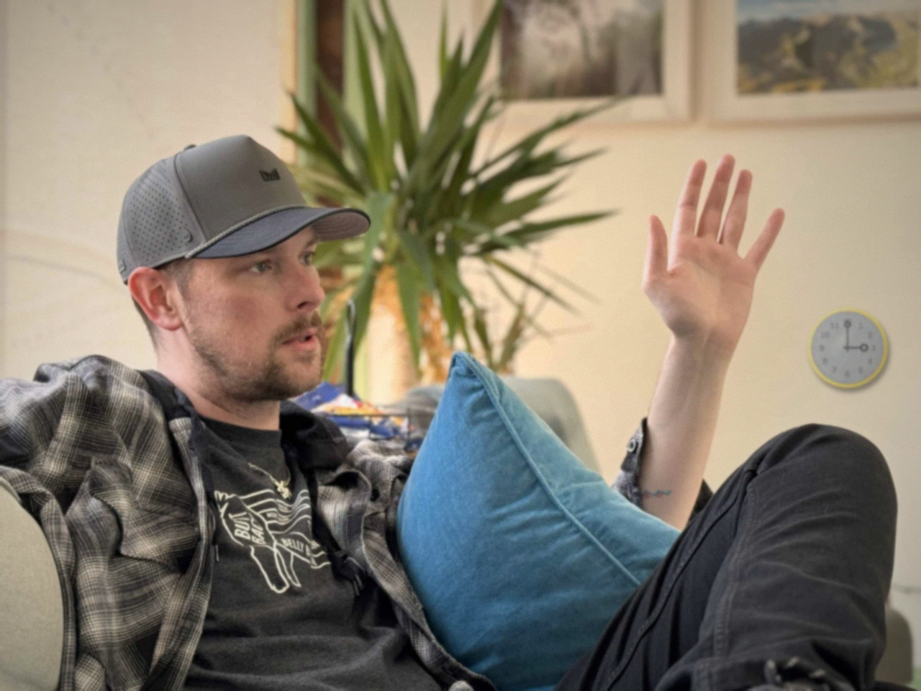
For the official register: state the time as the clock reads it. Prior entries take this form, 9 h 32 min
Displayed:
3 h 00 min
